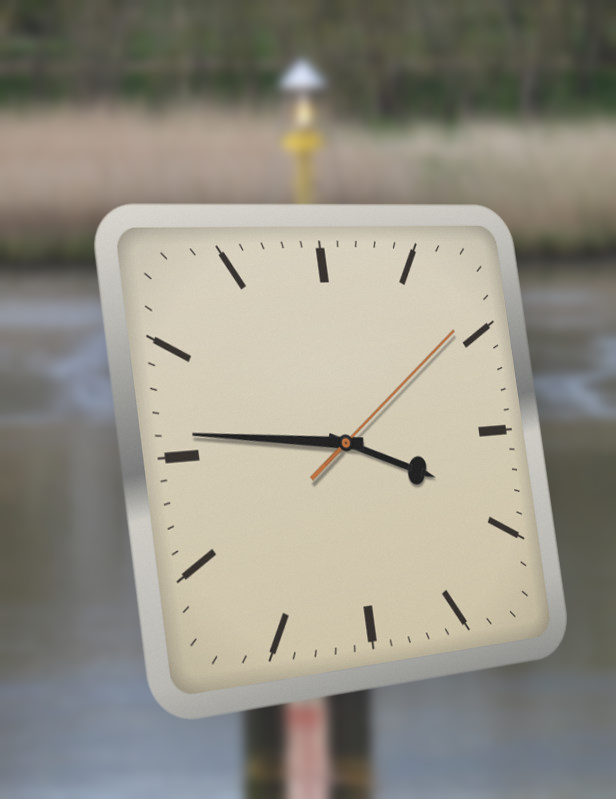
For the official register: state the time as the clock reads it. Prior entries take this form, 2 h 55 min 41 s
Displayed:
3 h 46 min 09 s
